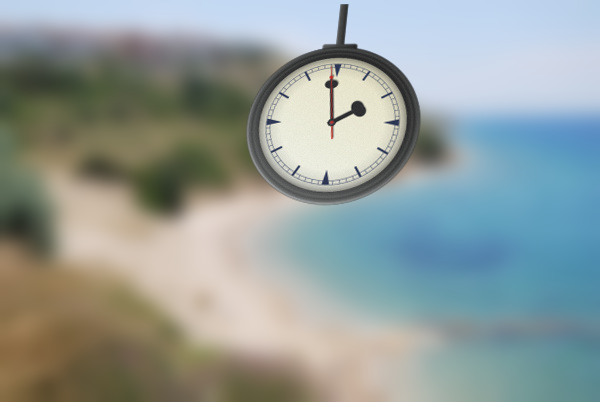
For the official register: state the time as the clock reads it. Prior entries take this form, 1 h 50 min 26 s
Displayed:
1 h 58 min 59 s
